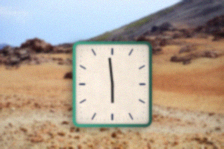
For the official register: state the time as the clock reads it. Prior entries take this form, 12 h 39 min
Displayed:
5 h 59 min
